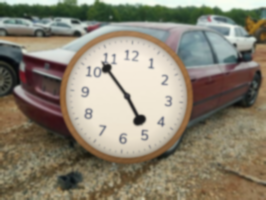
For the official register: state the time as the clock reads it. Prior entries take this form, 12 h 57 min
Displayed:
4 h 53 min
